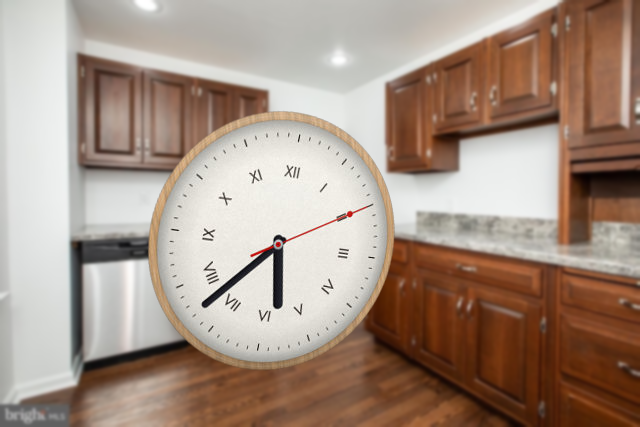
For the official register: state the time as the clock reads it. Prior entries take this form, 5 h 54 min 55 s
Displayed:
5 h 37 min 10 s
